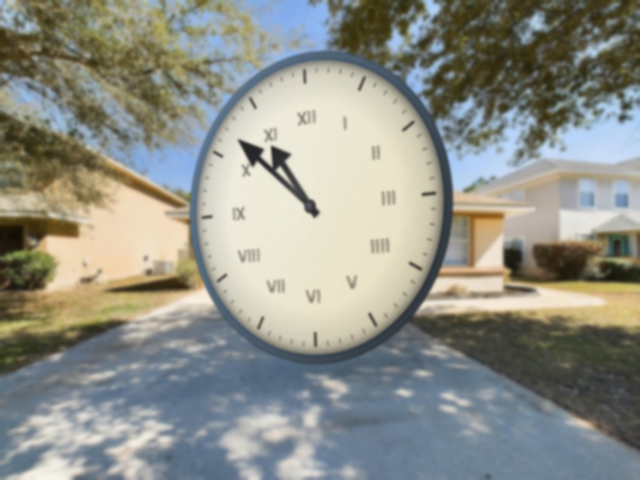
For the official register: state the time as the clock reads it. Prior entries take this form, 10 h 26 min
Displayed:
10 h 52 min
